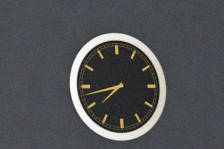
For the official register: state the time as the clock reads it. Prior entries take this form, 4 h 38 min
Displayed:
7 h 43 min
